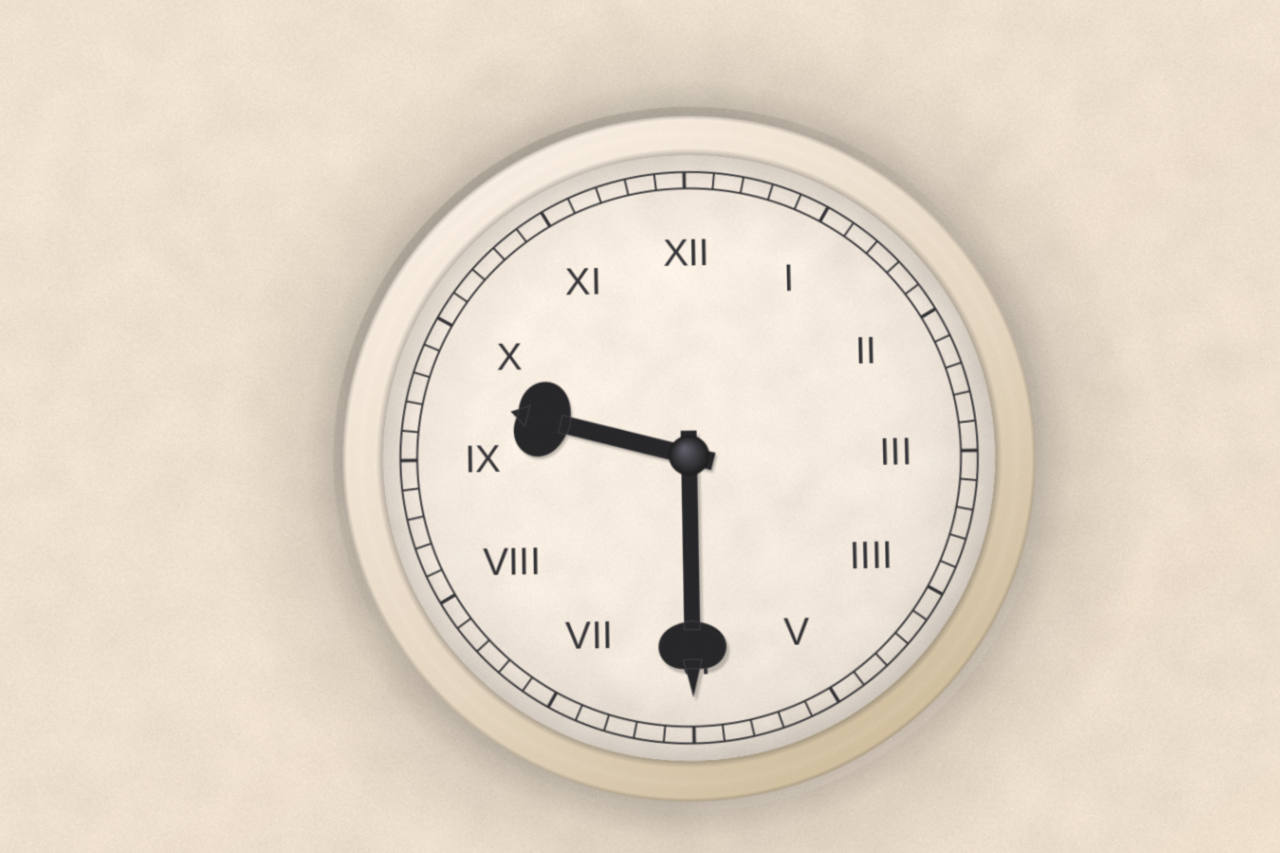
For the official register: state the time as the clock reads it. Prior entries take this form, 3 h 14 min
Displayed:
9 h 30 min
